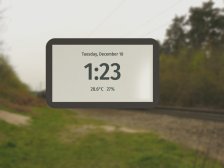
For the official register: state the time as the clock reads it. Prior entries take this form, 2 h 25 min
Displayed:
1 h 23 min
